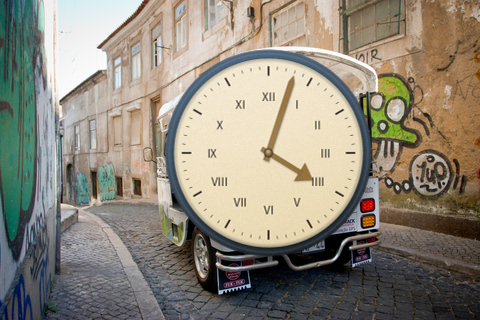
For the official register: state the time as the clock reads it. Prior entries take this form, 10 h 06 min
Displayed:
4 h 03 min
